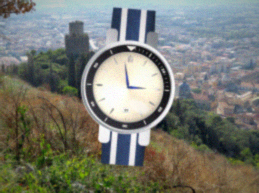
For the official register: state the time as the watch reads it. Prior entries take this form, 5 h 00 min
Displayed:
2 h 58 min
